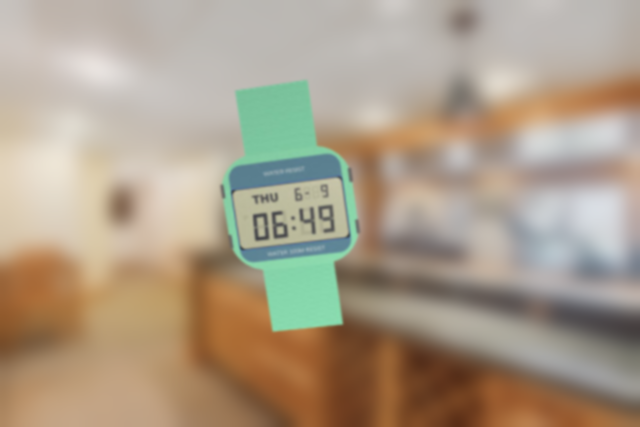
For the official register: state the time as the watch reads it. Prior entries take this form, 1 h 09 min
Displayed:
6 h 49 min
